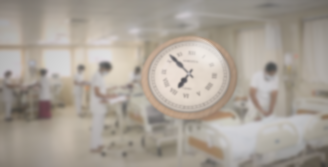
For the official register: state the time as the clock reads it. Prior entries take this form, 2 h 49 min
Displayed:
6 h 52 min
